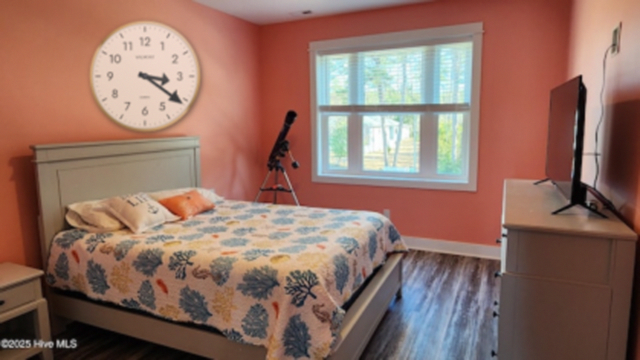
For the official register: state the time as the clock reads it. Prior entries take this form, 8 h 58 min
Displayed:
3 h 21 min
